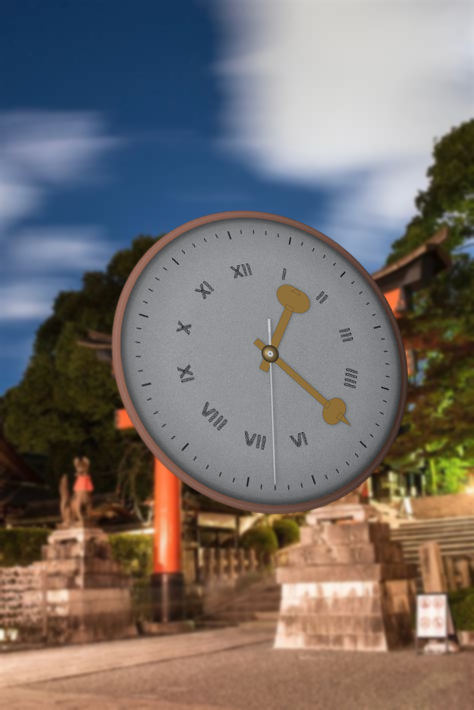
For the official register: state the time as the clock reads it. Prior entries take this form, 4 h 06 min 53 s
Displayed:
1 h 24 min 33 s
